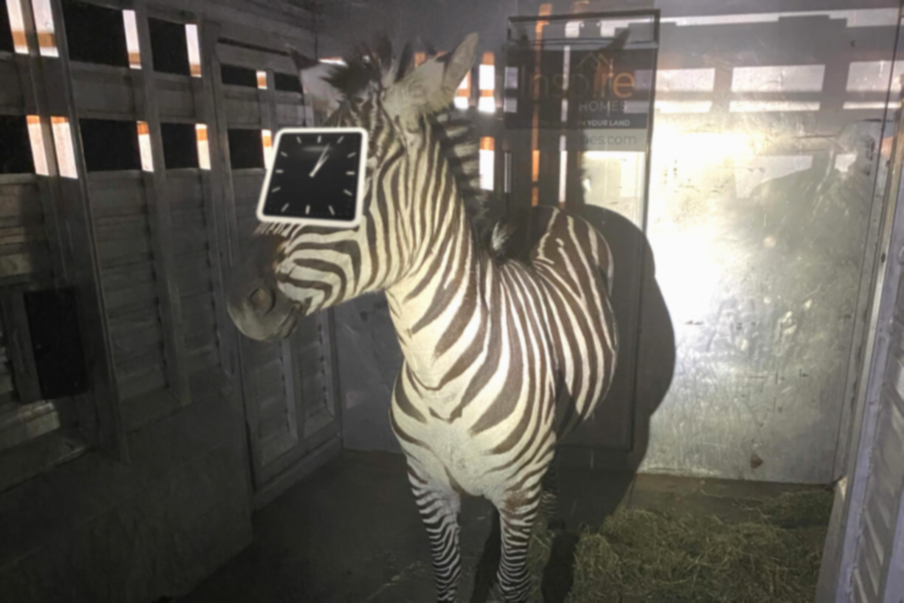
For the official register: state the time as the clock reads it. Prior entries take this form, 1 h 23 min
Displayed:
1 h 03 min
